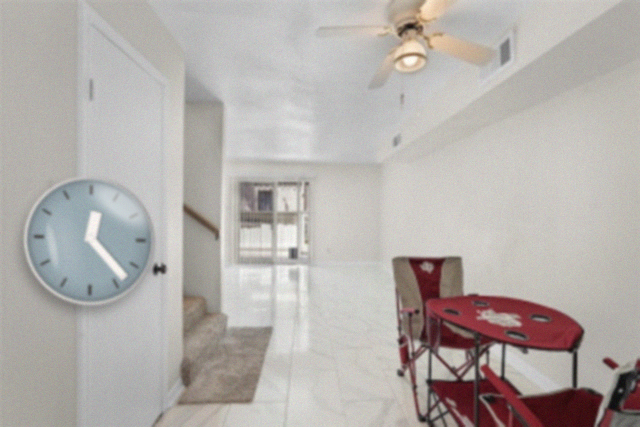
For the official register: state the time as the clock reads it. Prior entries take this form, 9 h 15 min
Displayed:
12 h 23 min
